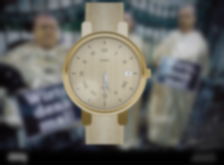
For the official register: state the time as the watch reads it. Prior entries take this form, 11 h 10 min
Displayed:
5 h 30 min
